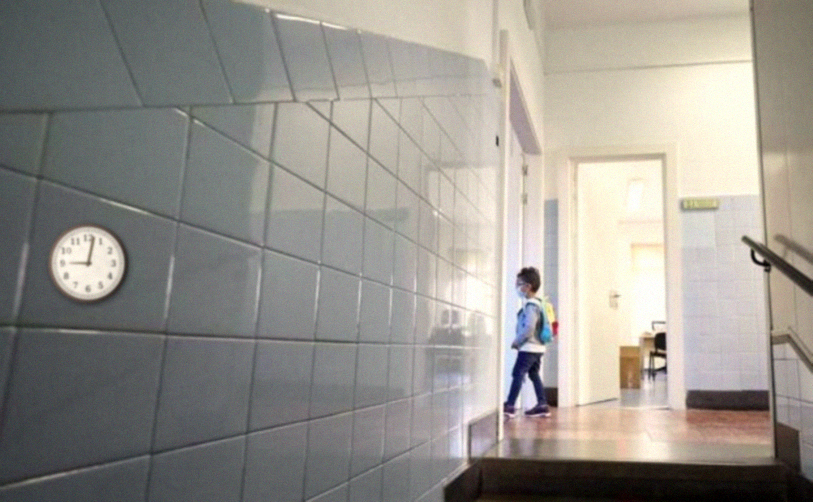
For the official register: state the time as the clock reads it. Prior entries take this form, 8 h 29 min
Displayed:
9 h 02 min
